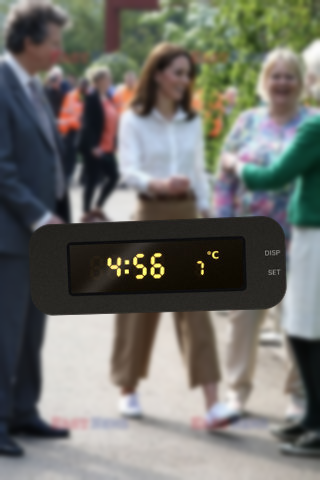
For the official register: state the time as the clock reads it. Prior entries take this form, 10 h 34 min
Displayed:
4 h 56 min
